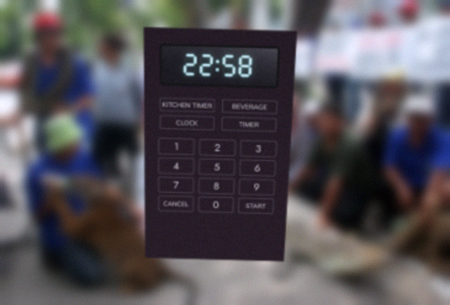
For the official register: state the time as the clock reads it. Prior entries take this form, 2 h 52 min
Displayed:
22 h 58 min
